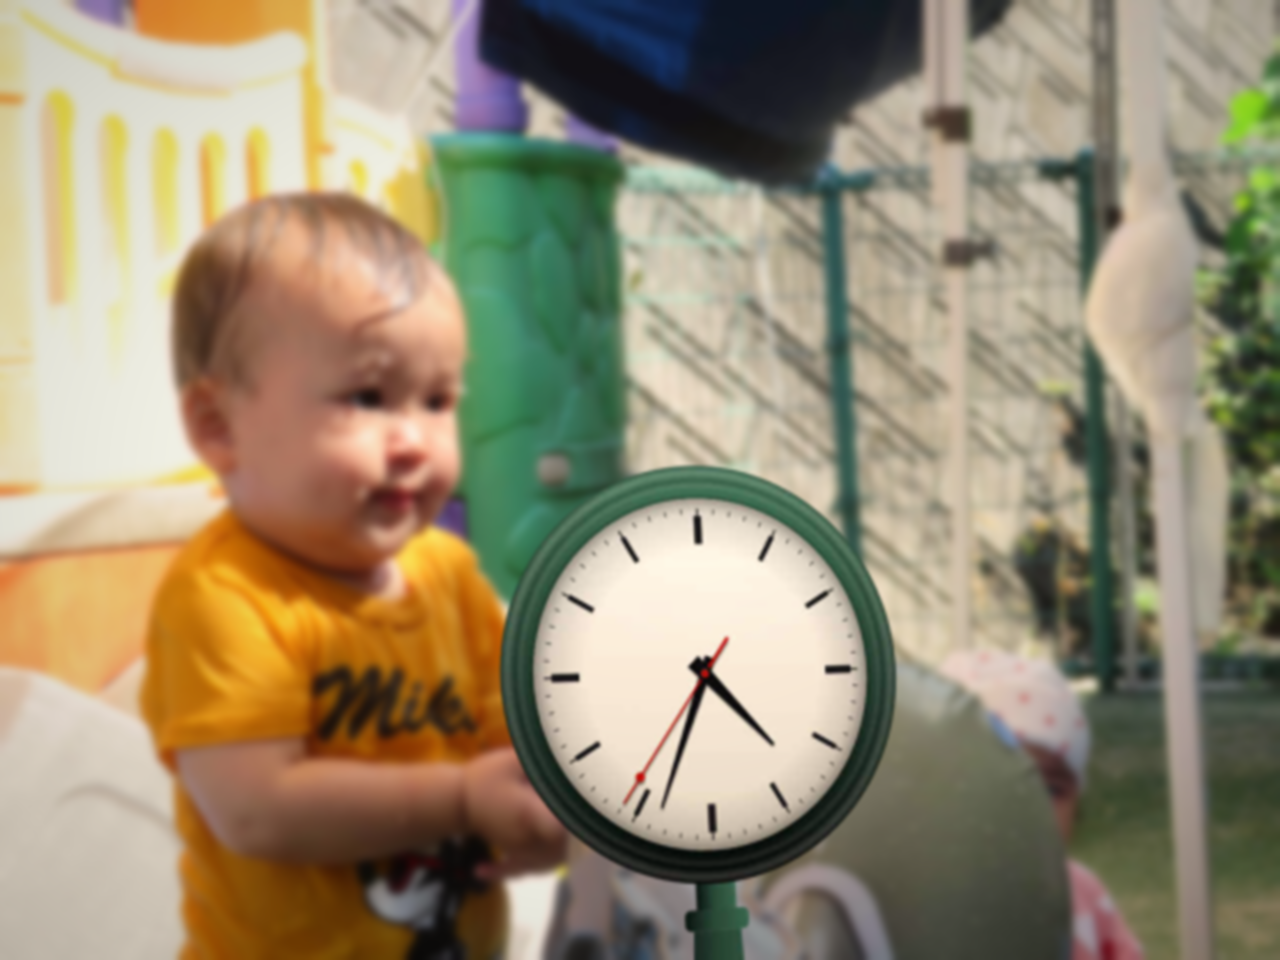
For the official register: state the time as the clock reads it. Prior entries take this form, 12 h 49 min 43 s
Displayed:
4 h 33 min 36 s
